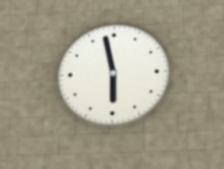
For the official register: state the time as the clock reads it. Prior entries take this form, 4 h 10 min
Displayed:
5 h 58 min
